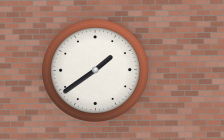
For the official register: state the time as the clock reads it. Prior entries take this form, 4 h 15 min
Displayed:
1 h 39 min
